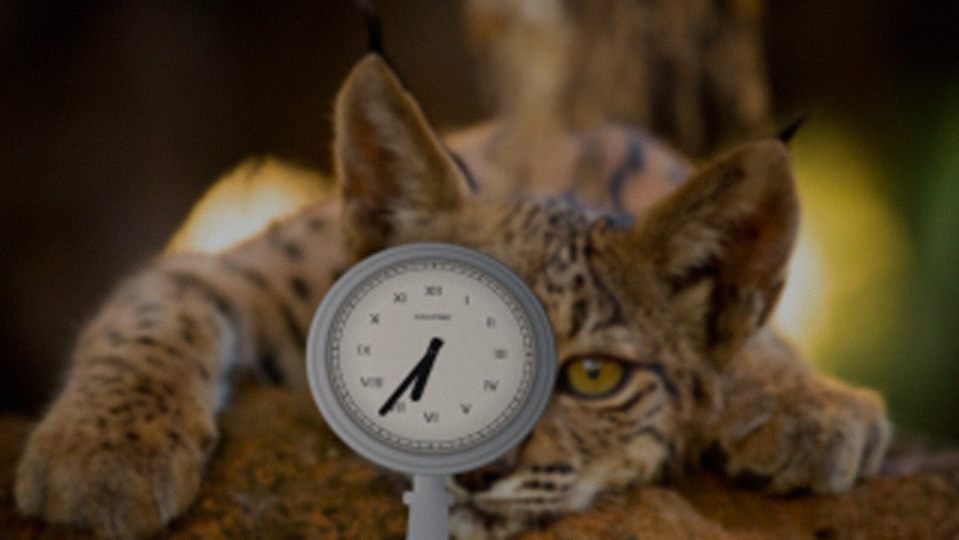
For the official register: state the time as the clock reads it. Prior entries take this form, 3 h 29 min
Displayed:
6 h 36 min
